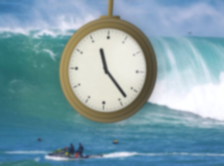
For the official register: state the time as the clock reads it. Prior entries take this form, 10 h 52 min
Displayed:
11 h 23 min
